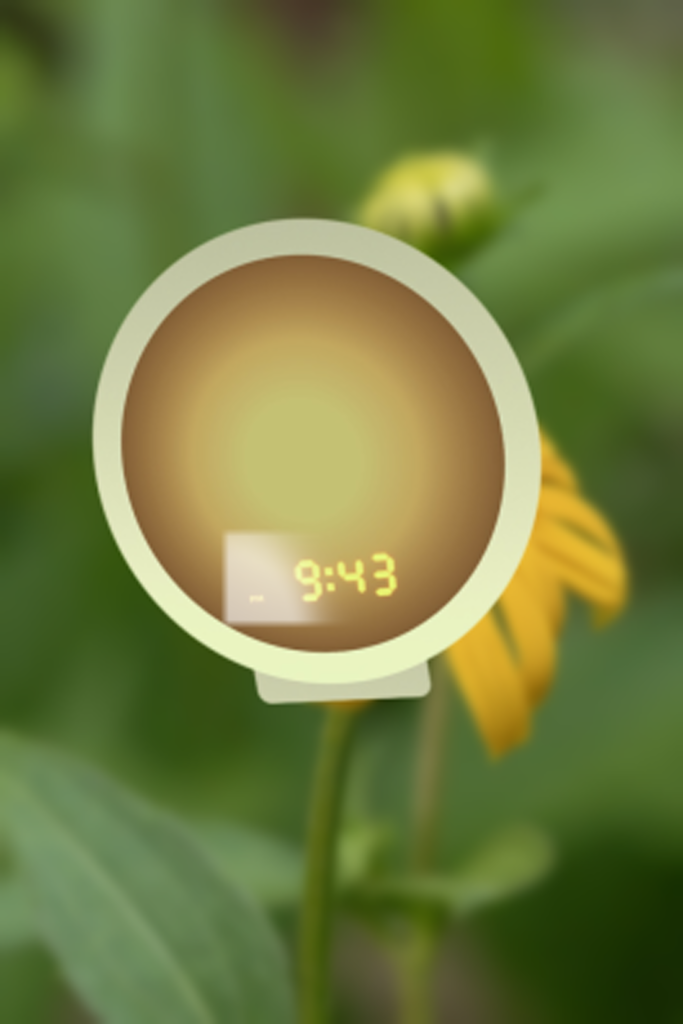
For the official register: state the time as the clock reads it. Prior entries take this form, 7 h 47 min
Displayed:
9 h 43 min
